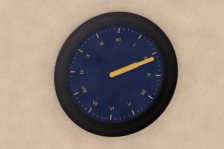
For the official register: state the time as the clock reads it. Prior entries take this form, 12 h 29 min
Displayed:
2 h 11 min
